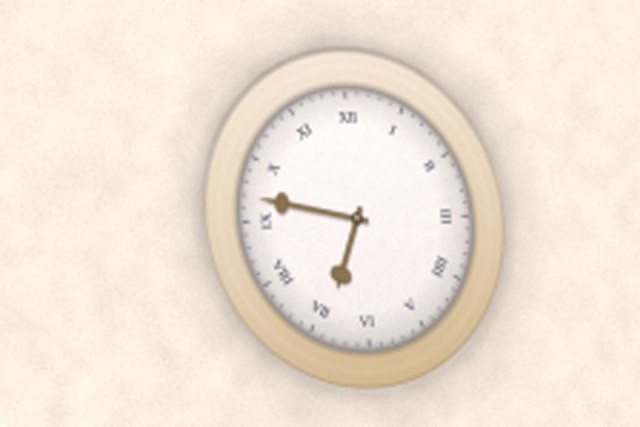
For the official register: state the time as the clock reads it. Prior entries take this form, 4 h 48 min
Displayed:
6 h 47 min
